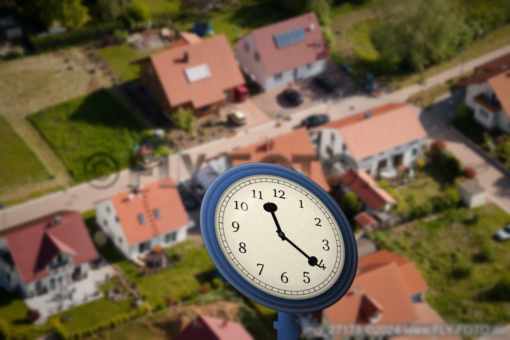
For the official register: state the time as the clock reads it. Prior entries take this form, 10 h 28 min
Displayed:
11 h 21 min
